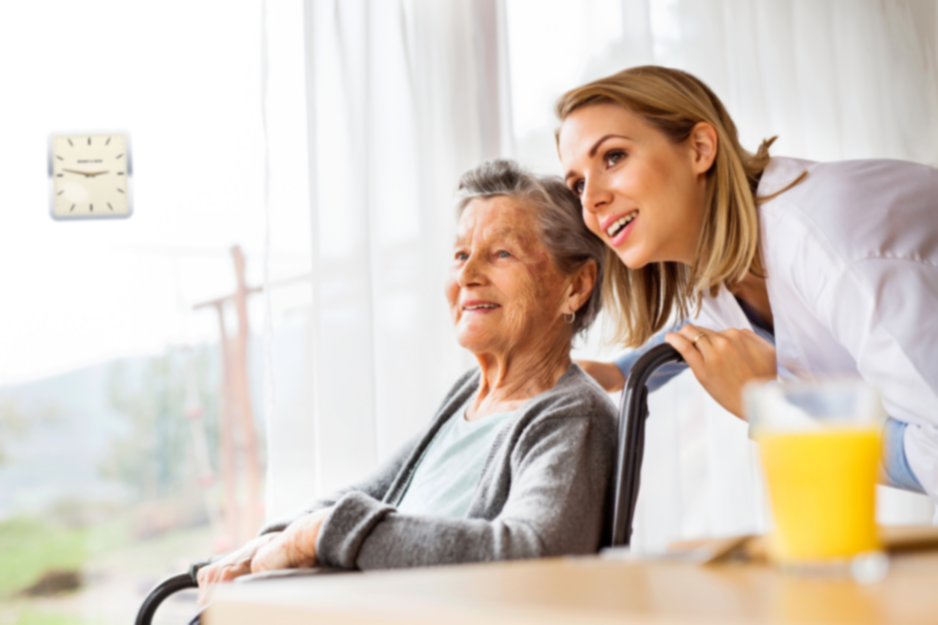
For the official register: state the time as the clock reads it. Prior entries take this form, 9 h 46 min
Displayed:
2 h 47 min
